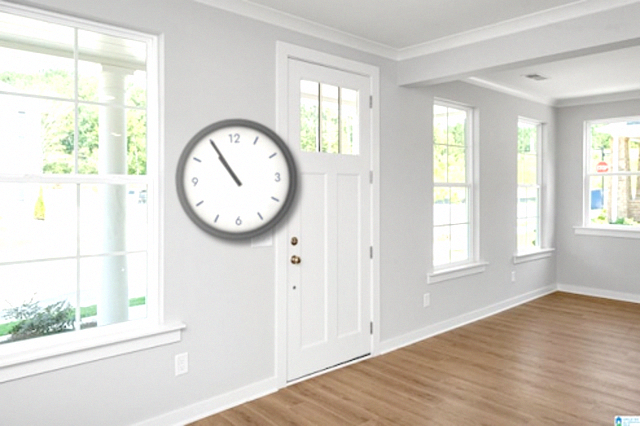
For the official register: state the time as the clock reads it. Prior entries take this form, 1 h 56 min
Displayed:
10 h 55 min
